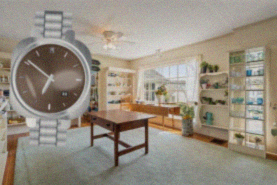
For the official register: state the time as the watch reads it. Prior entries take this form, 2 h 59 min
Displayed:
6 h 51 min
